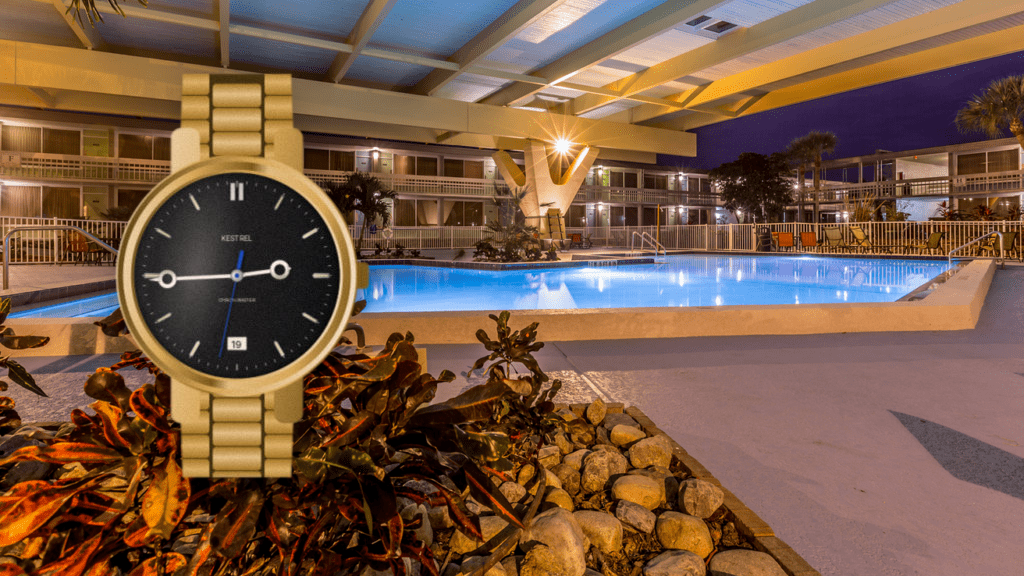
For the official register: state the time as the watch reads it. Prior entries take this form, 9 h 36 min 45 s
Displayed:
2 h 44 min 32 s
